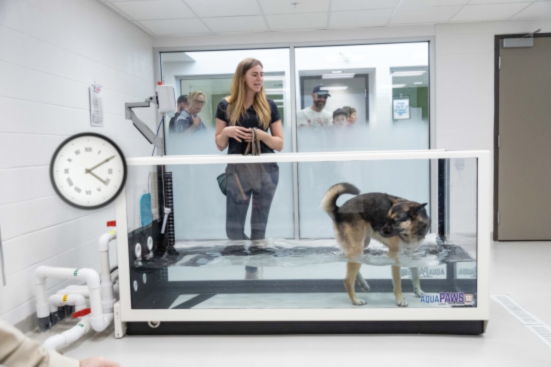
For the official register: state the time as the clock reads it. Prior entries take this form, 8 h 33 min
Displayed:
4 h 10 min
